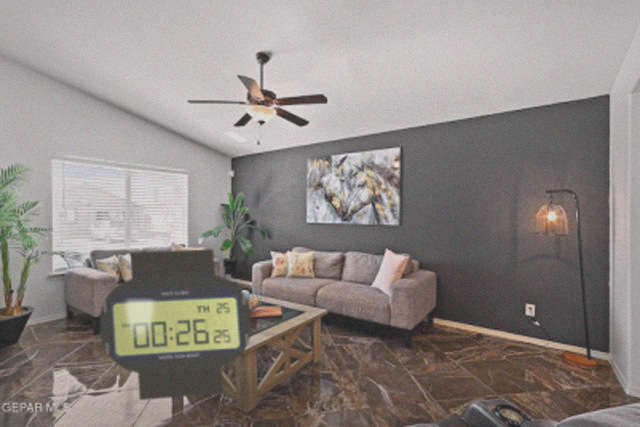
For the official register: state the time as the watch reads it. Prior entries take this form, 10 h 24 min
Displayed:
0 h 26 min
